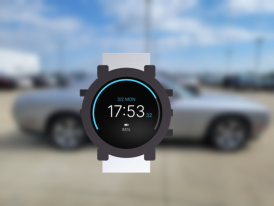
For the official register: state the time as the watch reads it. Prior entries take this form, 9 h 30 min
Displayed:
17 h 53 min
